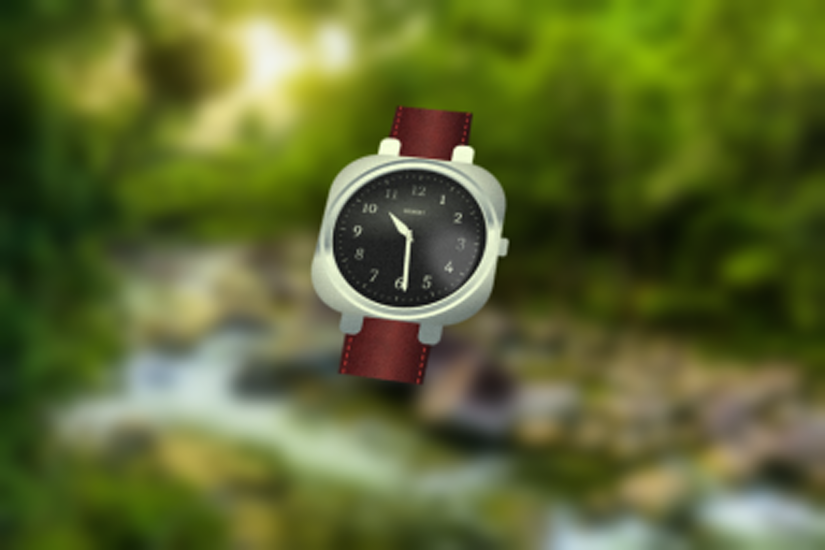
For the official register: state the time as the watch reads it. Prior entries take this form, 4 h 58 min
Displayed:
10 h 29 min
